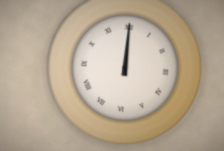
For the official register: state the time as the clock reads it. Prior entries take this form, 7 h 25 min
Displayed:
12 h 00 min
